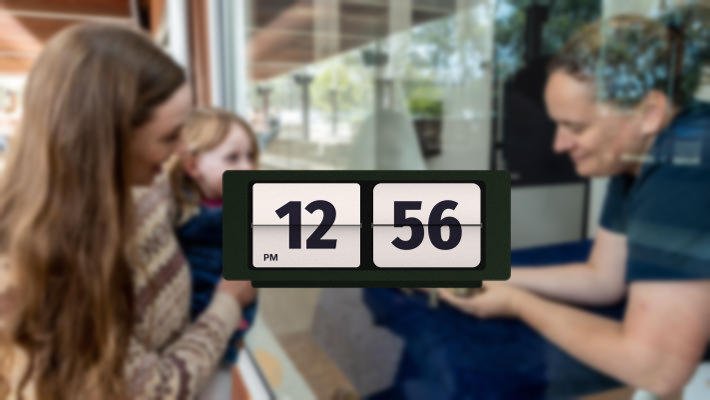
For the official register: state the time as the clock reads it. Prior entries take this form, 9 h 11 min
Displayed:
12 h 56 min
